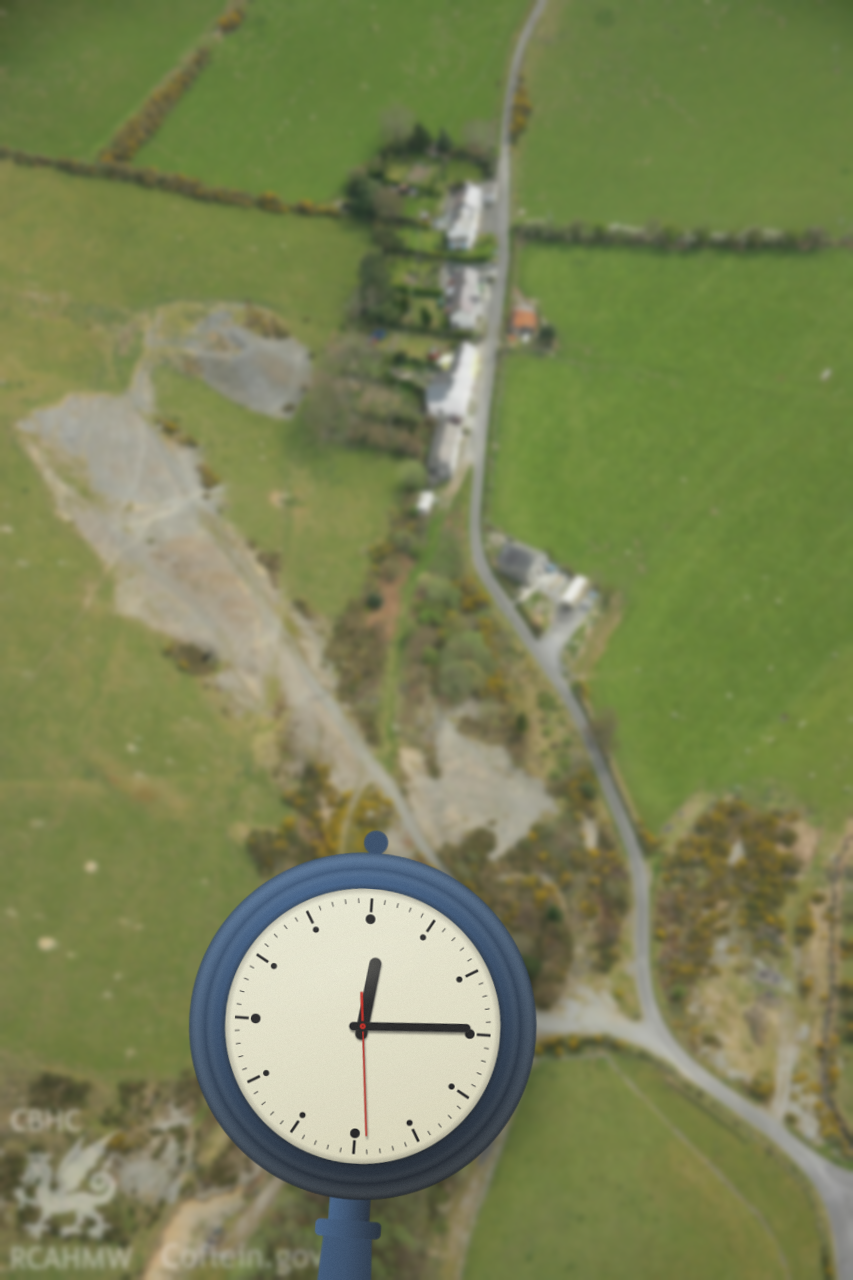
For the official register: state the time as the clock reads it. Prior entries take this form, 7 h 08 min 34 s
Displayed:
12 h 14 min 29 s
